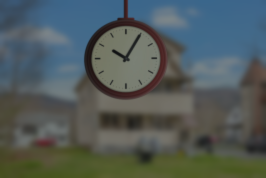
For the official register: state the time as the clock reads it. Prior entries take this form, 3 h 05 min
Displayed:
10 h 05 min
